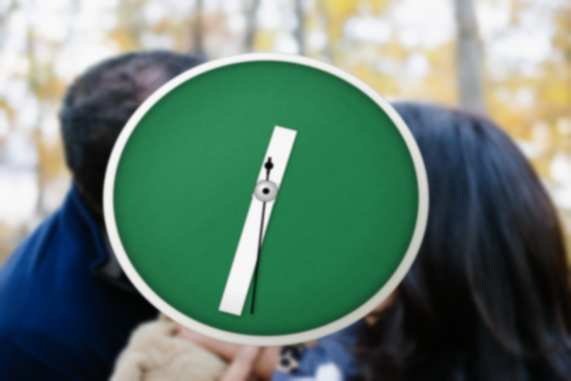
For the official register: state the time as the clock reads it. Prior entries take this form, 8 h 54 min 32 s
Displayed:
12 h 32 min 31 s
